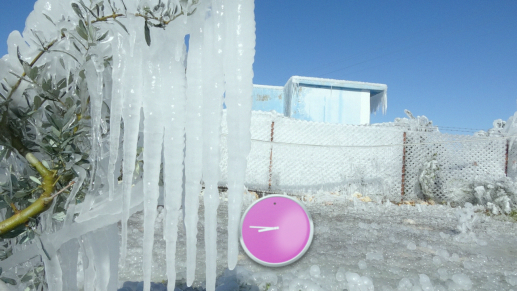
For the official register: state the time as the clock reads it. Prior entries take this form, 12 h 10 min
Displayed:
8 h 46 min
